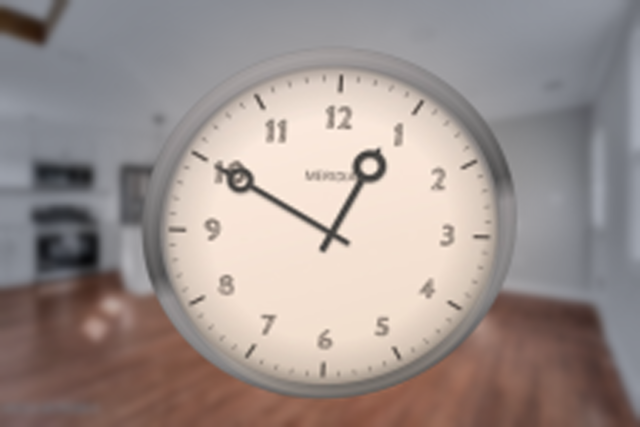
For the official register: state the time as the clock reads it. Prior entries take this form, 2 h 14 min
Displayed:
12 h 50 min
